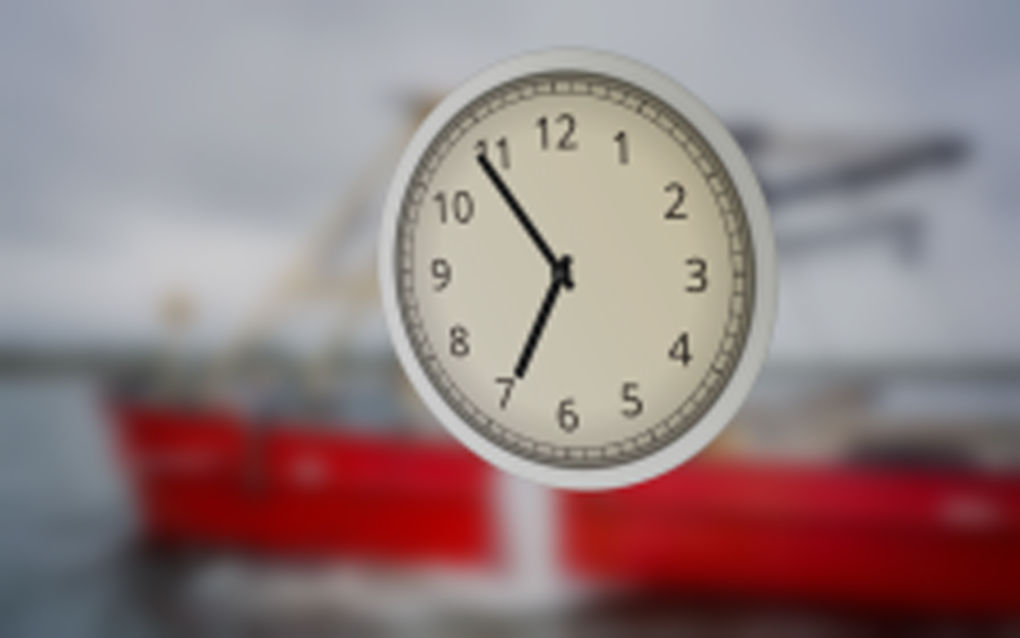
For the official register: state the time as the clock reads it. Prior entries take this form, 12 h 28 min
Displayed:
6 h 54 min
